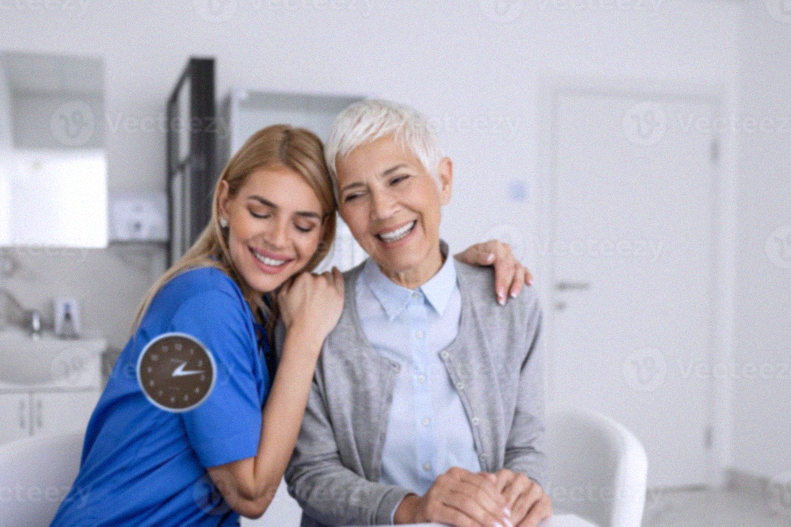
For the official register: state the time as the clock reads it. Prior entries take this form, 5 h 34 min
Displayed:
1 h 13 min
